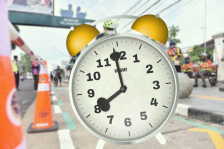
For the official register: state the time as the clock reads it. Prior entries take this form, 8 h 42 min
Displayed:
7 h 59 min
